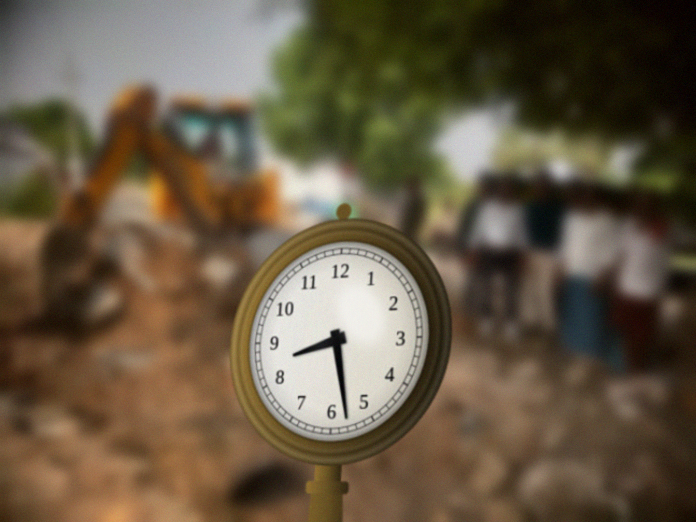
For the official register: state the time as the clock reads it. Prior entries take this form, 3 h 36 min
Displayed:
8 h 28 min
